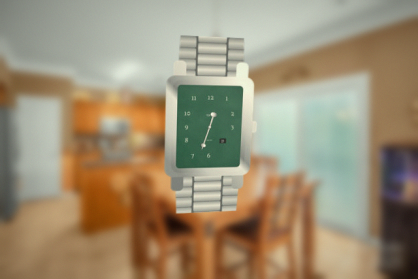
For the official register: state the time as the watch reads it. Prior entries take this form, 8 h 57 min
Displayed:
12 h 33 min
